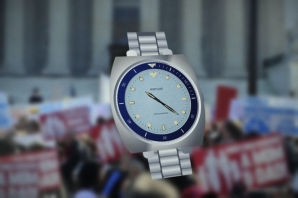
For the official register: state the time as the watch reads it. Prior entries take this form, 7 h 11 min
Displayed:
10 h 22 min
